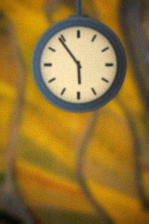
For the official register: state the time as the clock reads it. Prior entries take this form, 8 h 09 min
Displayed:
5 h 54 min
